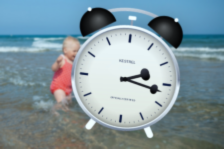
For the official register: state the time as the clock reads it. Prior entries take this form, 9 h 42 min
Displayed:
2 h 17 min
